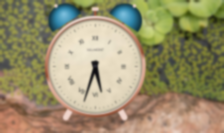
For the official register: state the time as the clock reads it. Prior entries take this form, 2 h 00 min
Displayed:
5 h 33 min
